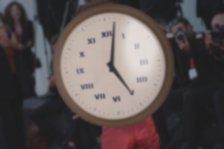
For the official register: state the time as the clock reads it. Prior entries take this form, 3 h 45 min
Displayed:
5 h 02 min
